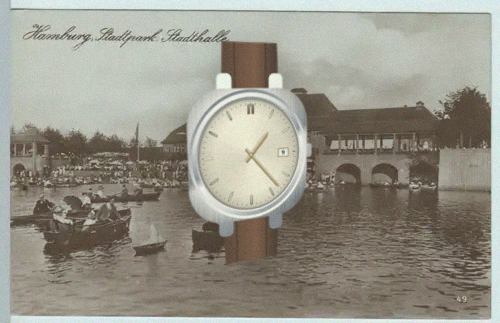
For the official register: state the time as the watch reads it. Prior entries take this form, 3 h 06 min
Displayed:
1 h 23 min
